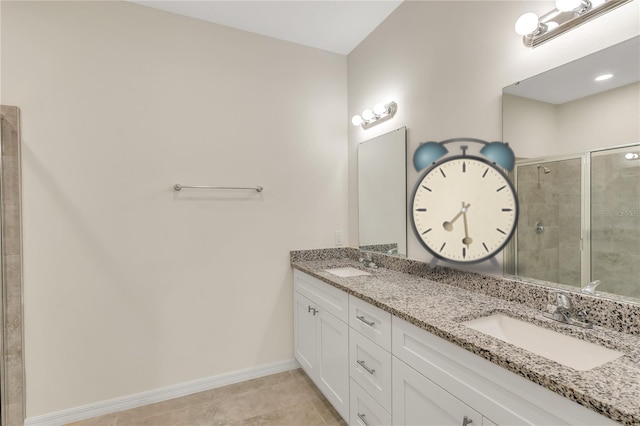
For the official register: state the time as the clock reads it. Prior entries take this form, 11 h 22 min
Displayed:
7 h 29 min
